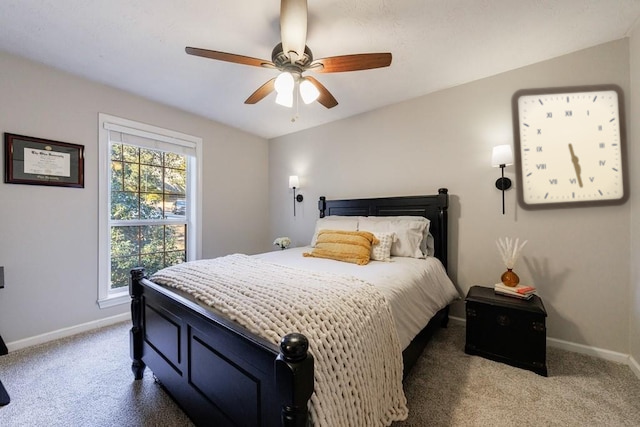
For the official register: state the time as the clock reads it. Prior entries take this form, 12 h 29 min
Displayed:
5 h 28 min
